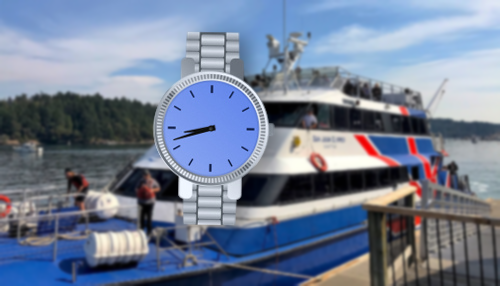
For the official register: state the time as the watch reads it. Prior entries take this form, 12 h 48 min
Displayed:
8 h 42 min
